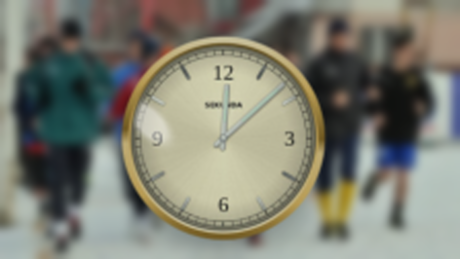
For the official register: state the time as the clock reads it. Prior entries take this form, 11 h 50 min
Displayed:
12 h 08 min
